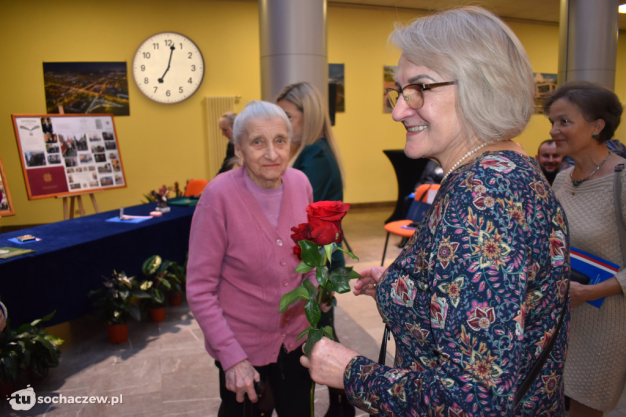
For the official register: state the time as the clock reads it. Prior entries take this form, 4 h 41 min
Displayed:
7 h 02 min
